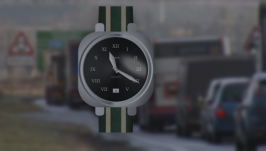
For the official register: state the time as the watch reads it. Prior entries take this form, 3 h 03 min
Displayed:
11 h 20 min
